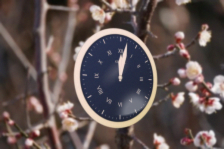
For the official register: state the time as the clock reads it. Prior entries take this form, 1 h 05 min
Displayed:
12 h 02 min
